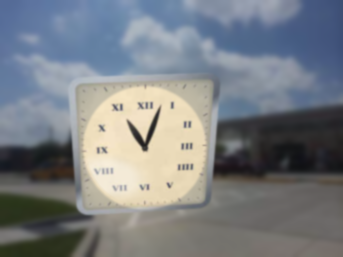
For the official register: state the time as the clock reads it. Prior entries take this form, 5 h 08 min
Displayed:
11 h 03 min
